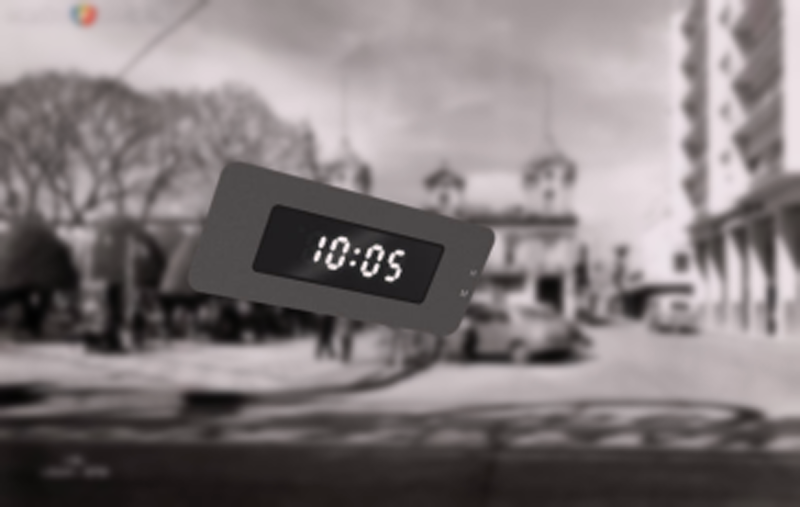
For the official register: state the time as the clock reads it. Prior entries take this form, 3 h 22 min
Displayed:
10 h 05 min
